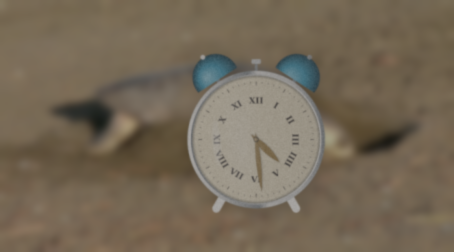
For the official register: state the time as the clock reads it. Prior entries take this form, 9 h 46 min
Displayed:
4 h 29 min
